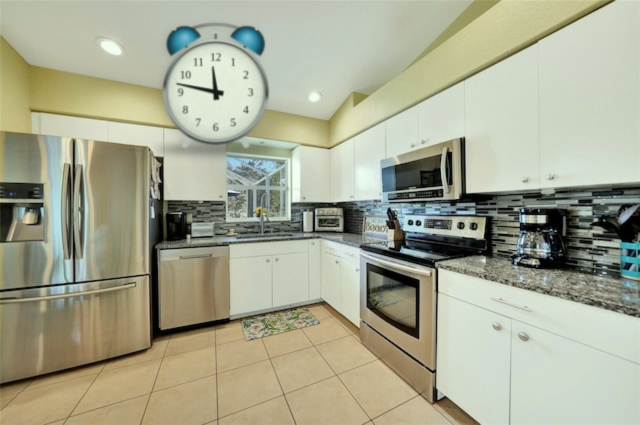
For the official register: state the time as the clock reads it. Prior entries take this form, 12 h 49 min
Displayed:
11 h 47 min
